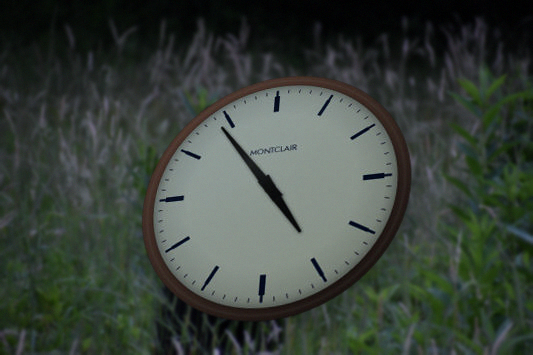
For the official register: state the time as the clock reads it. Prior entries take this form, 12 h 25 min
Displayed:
4 h 54 min
